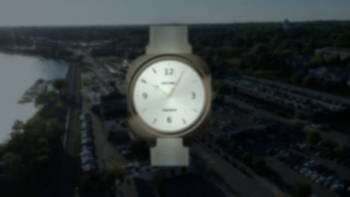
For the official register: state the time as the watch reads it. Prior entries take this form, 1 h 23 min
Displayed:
10 h 05 min
